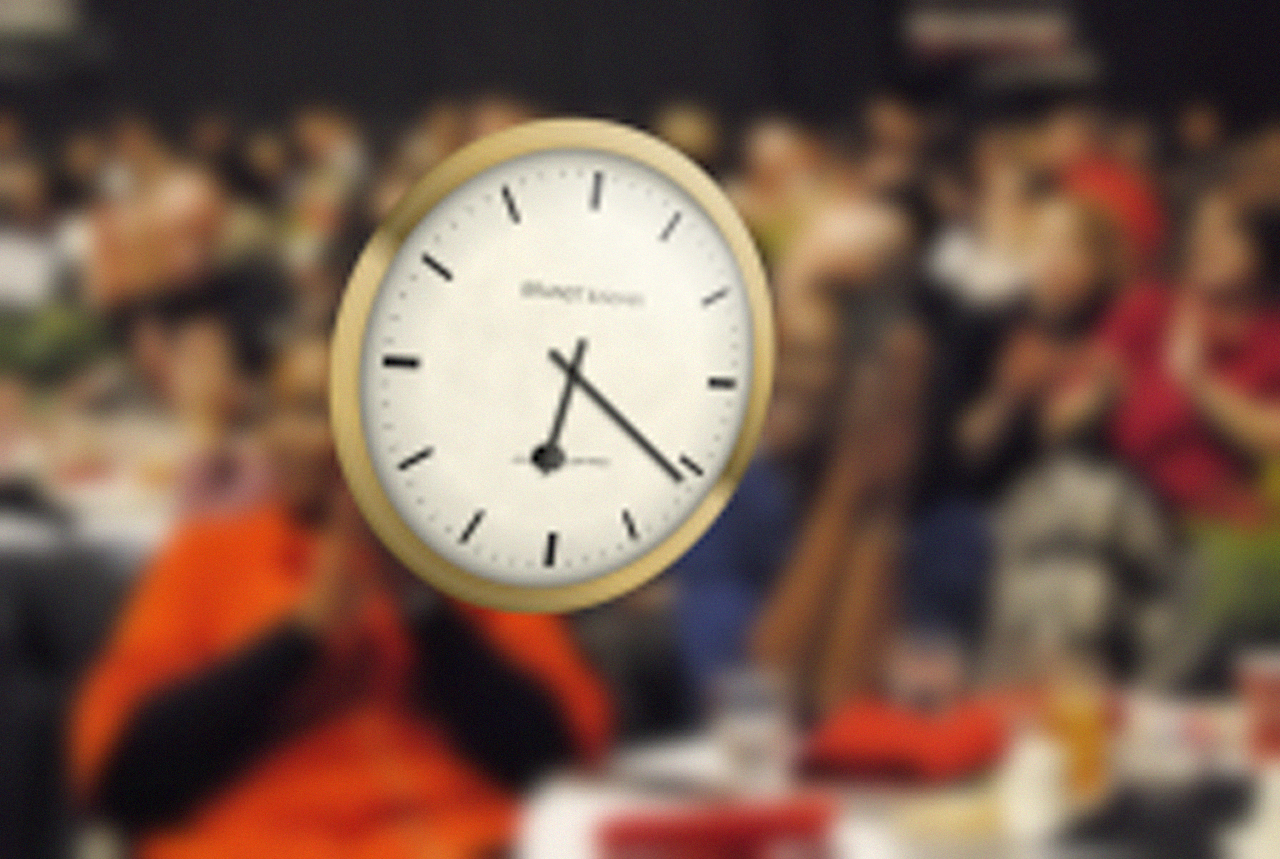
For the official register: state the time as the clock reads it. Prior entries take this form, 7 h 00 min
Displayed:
6 h 21 min
